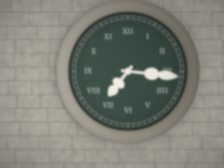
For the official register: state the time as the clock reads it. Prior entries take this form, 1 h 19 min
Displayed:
7 h 16 min
